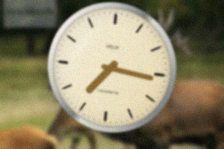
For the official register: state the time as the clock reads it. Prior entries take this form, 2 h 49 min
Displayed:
7 h 16 min
